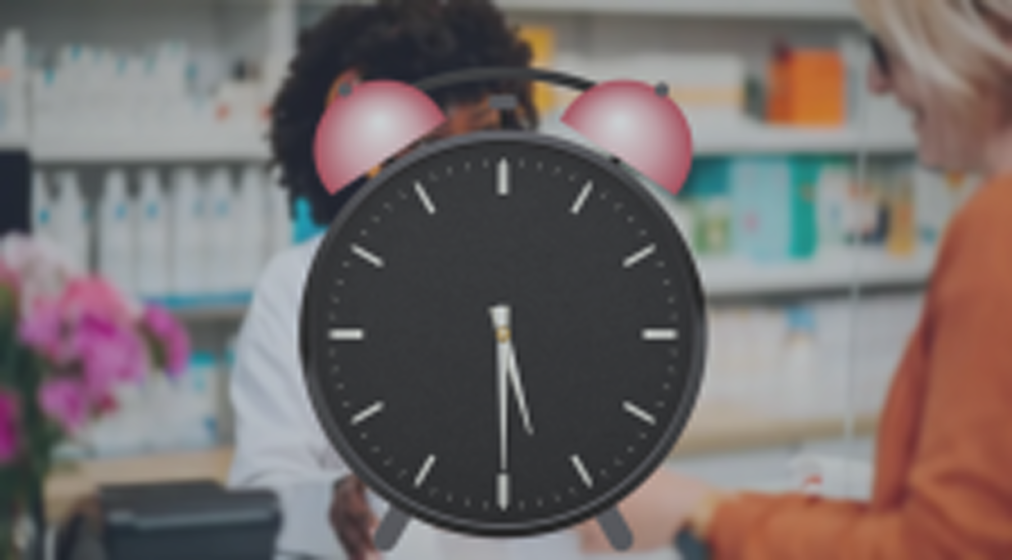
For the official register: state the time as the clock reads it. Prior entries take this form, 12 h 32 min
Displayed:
5 h 30 min
